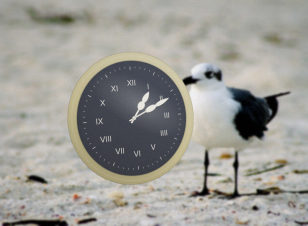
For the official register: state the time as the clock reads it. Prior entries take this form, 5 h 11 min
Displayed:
1 h 11 min
